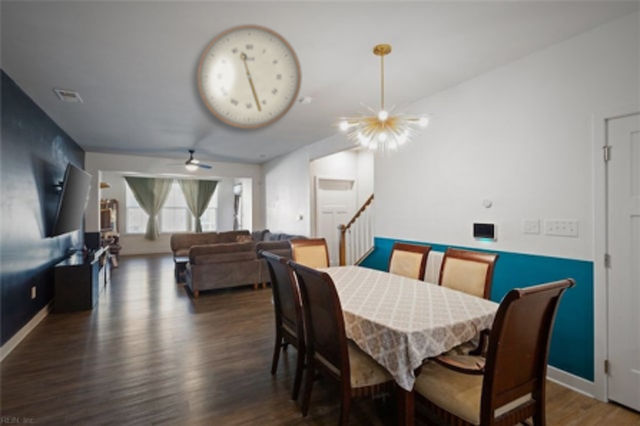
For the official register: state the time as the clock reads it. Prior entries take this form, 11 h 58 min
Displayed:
11 h 27 min
